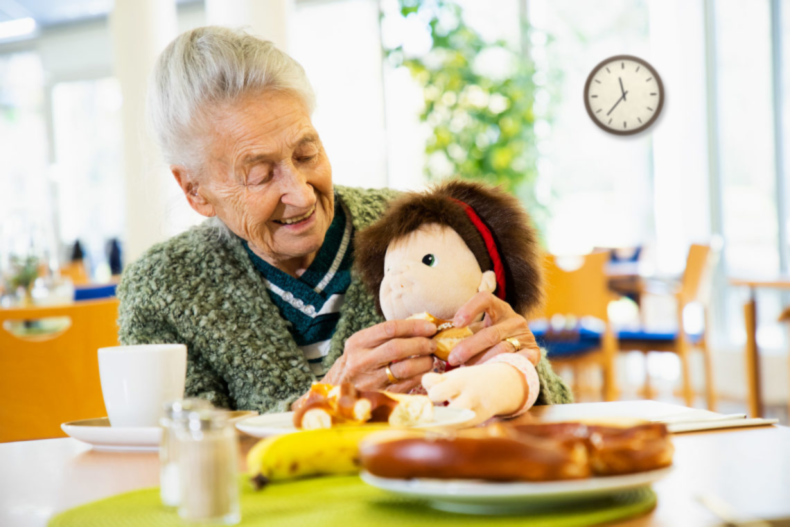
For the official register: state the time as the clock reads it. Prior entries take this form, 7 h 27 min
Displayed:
11 h 37 min
